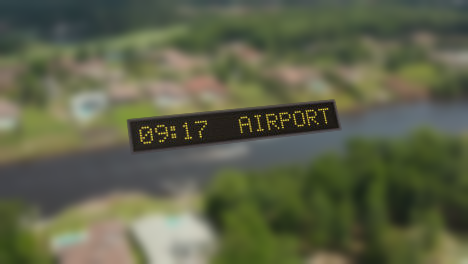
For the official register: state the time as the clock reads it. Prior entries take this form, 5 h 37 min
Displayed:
9 h 17 min
